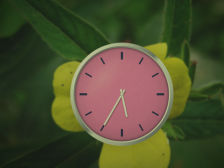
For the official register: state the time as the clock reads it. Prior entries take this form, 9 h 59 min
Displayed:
5 h 35 min
